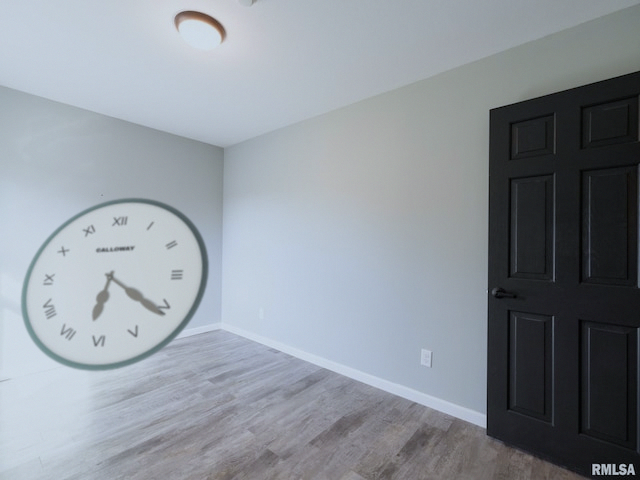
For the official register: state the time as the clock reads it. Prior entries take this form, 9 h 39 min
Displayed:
6 h 21 min
